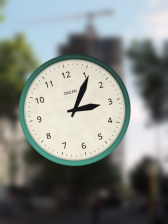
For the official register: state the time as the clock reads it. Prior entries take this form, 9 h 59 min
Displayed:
3 h 06 min
